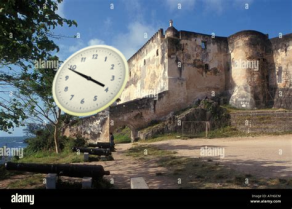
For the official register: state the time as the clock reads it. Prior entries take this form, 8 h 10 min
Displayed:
3 h 49 min
